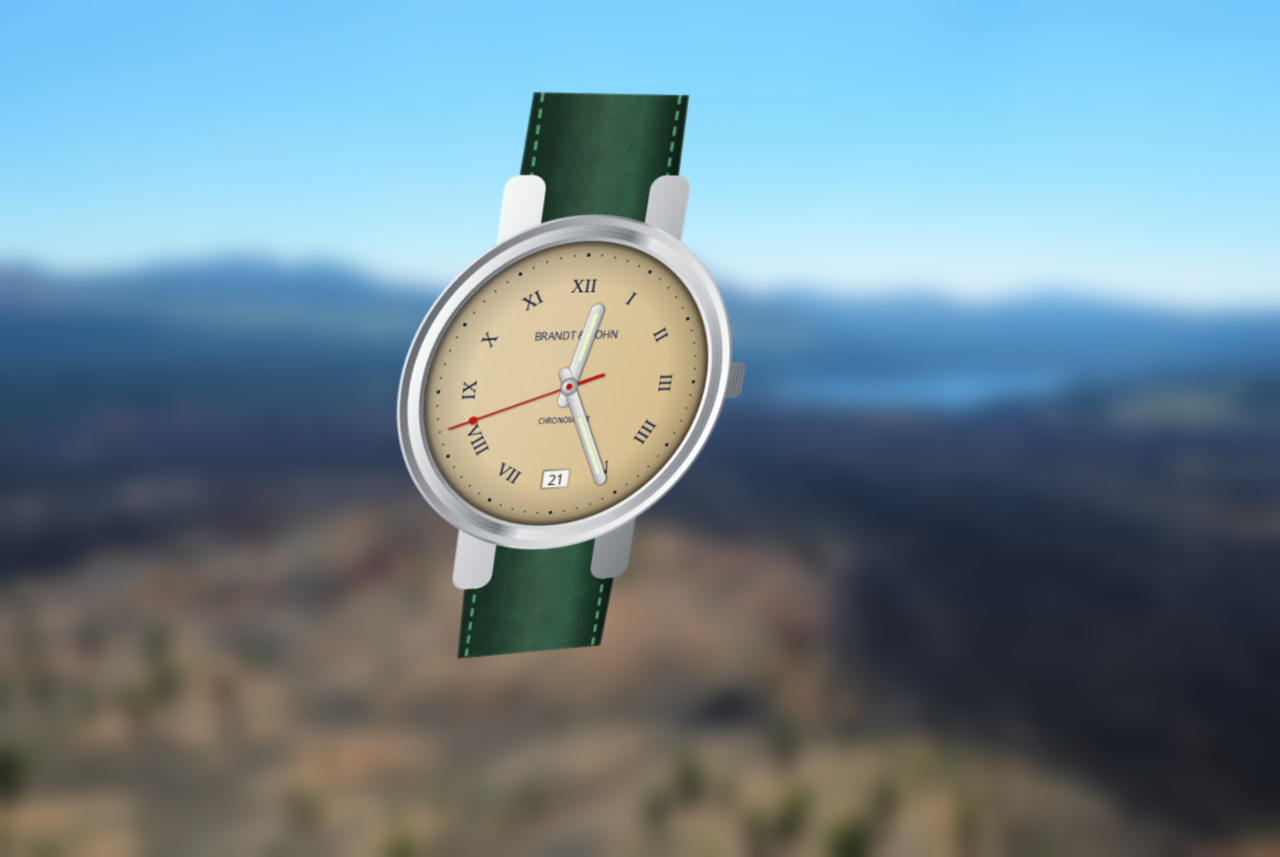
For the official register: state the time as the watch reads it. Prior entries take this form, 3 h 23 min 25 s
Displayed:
12 h 25 min 42 s
